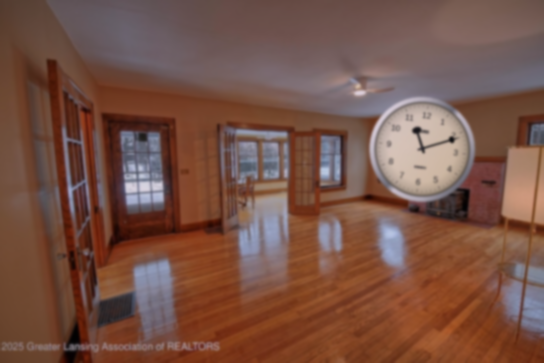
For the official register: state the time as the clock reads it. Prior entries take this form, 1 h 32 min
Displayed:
11 h 11 min
